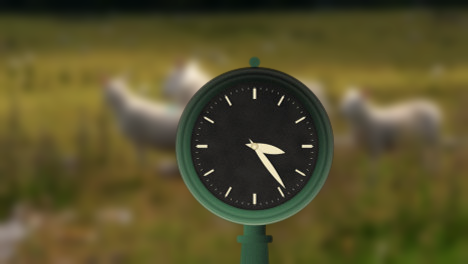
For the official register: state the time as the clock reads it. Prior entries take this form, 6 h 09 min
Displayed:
3 h 24 min
